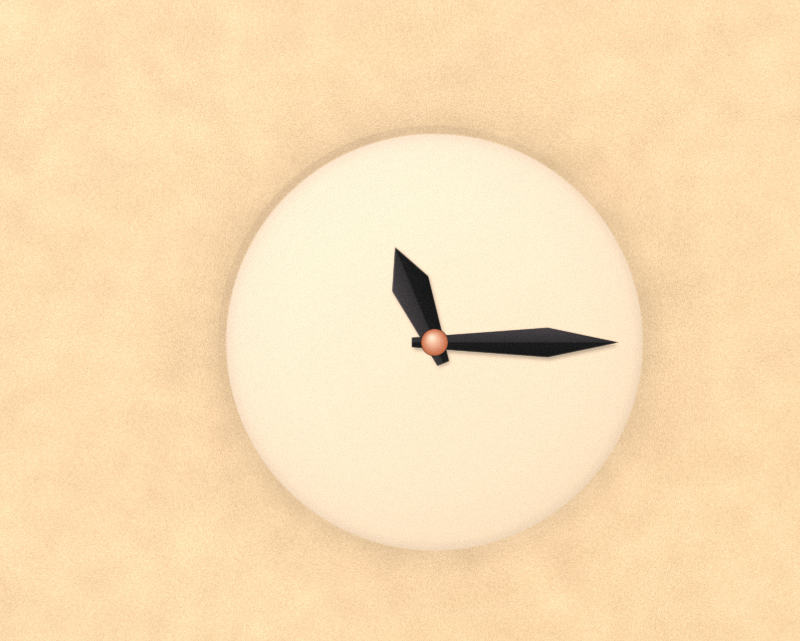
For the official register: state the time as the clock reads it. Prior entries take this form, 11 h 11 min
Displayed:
11 h 15 min
